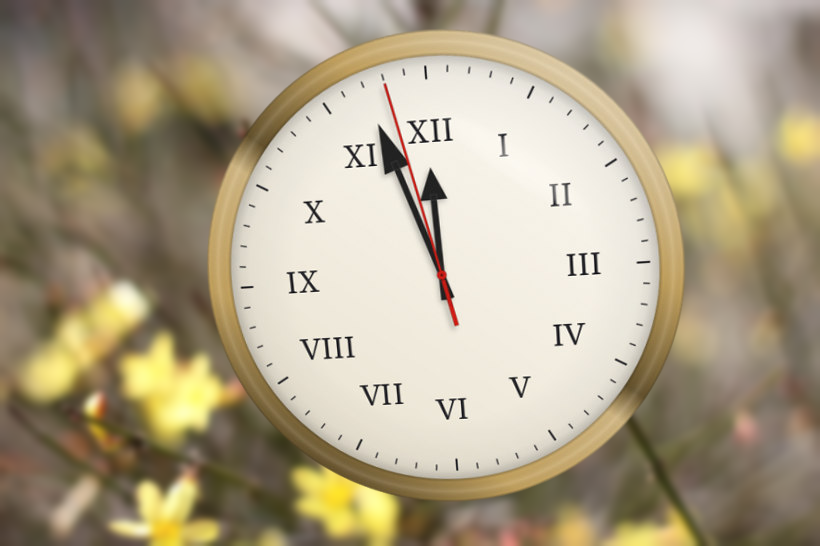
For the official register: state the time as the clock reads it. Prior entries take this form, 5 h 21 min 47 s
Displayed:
11 h 56 min 58 s
